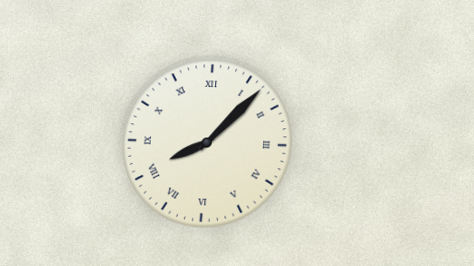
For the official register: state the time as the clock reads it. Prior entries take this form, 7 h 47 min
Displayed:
8 h 07 min
